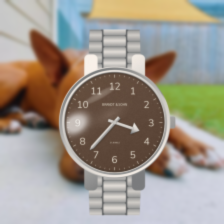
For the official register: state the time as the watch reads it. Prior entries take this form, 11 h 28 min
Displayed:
3 h 37 min
